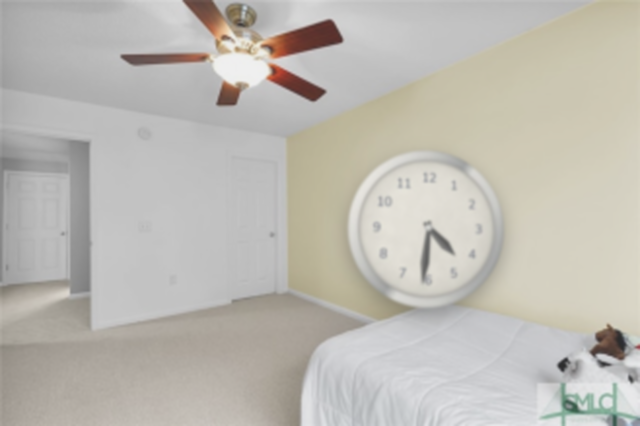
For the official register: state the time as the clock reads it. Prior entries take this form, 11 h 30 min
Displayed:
4 h 31 min
